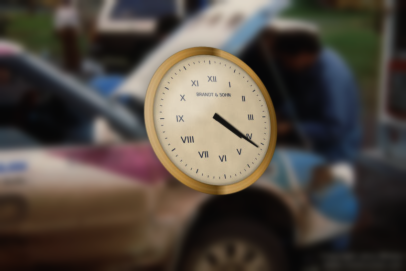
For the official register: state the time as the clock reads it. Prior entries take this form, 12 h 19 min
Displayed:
4 h 21 min
